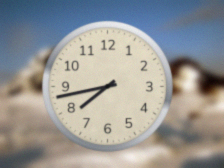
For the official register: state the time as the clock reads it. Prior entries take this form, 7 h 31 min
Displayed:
7 h 43 min
